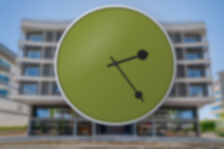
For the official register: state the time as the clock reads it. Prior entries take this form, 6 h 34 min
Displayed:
2 h 24 min
